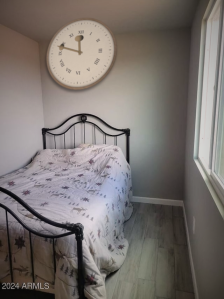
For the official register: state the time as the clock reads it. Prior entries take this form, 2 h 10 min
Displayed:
11 h 48 min
